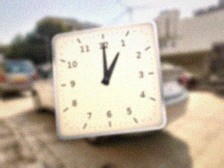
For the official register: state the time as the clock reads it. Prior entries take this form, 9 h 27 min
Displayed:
1 h 00 min
